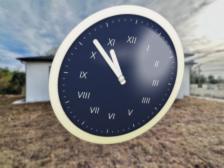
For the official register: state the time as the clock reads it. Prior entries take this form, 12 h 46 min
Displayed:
10 h 52 min
